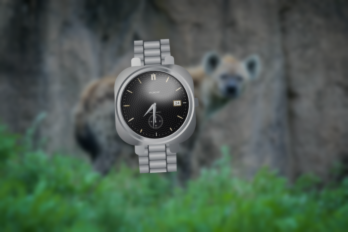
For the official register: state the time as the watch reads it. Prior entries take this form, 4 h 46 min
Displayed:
7 h 31 min
